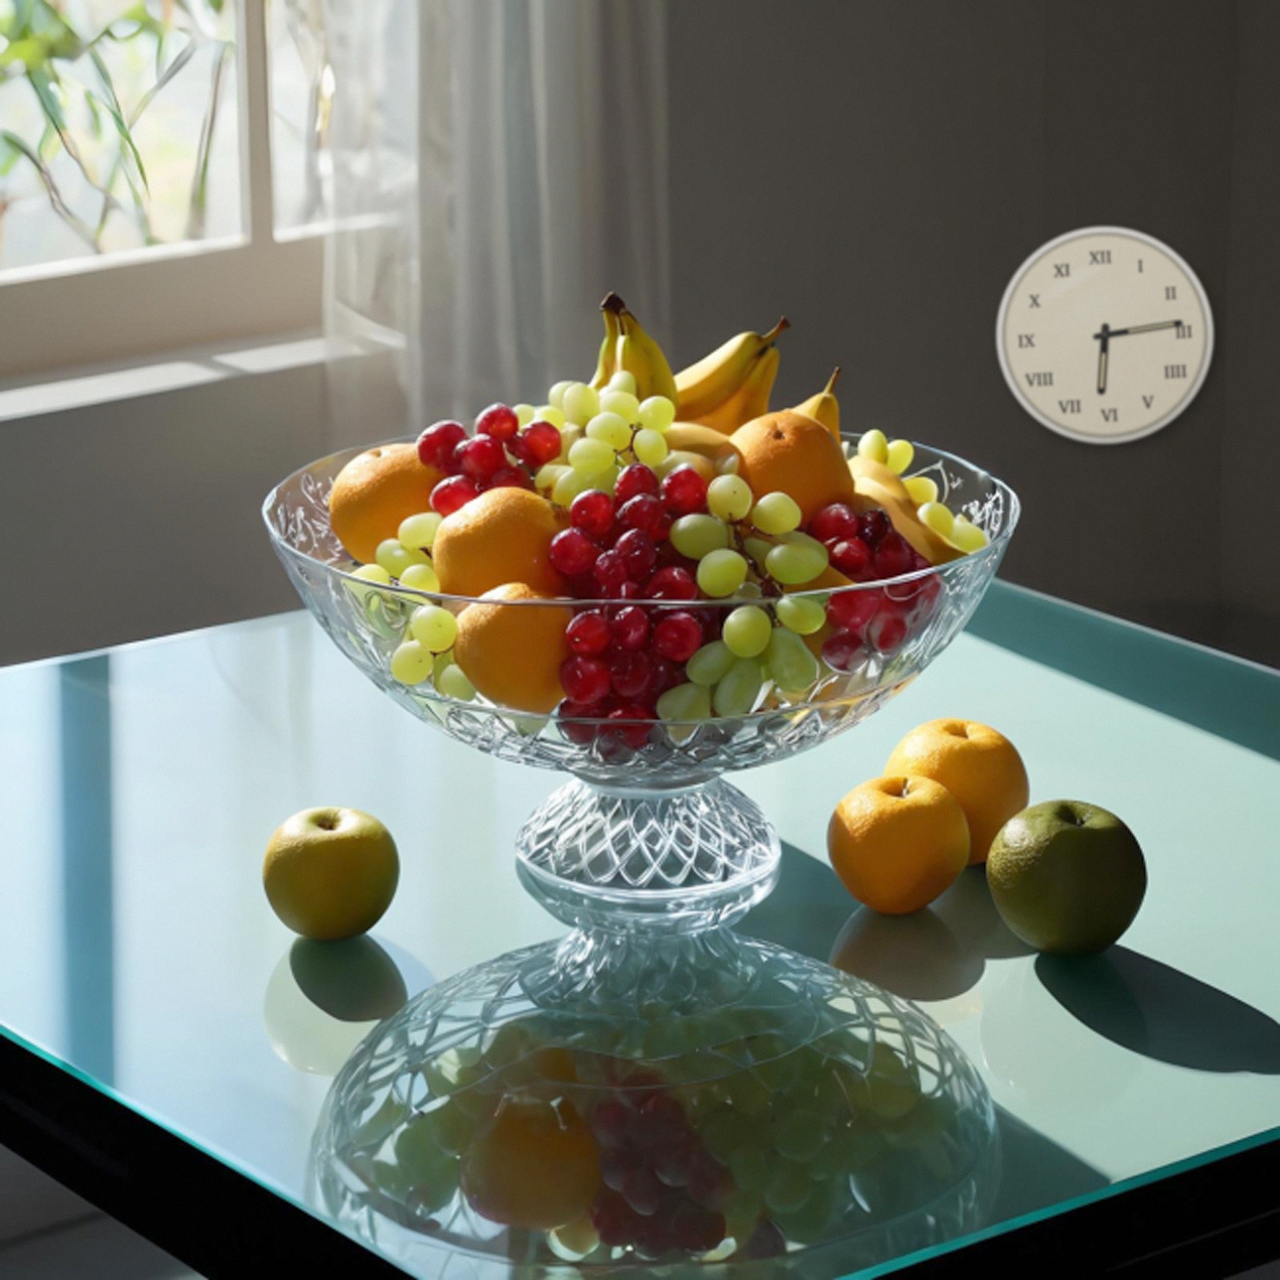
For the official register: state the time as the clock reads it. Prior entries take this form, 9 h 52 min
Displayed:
6 h 14 min
